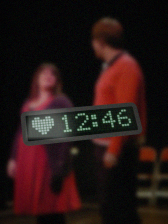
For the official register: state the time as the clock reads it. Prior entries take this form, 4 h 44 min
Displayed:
12 h 46 min
